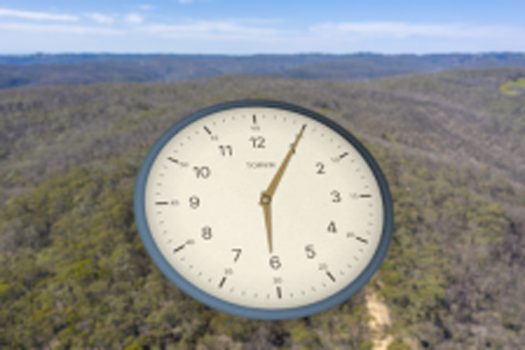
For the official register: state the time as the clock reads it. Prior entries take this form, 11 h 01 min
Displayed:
6 h 05 min
